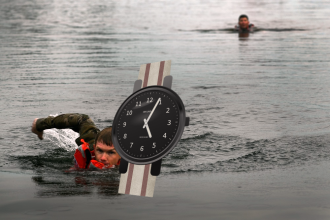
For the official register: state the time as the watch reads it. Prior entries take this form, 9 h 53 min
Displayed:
5 h 04 min
